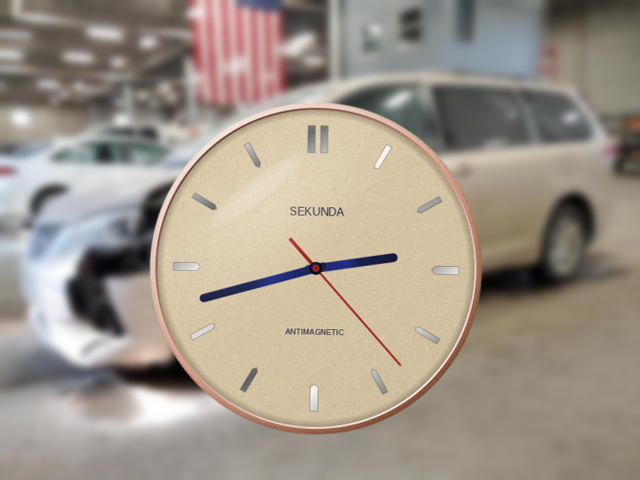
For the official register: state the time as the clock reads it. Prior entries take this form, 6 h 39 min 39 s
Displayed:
2 h 42 min 23 s
